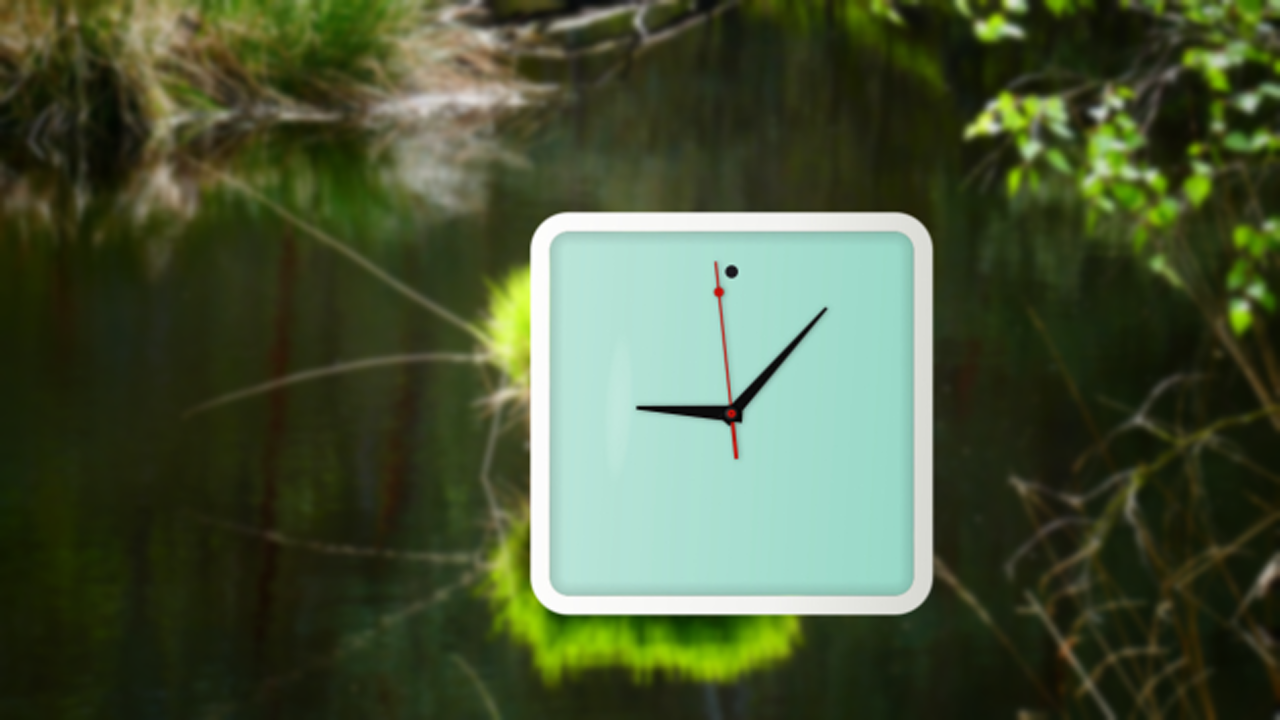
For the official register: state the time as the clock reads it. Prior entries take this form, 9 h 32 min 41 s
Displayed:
9 h 06 min 59 s
